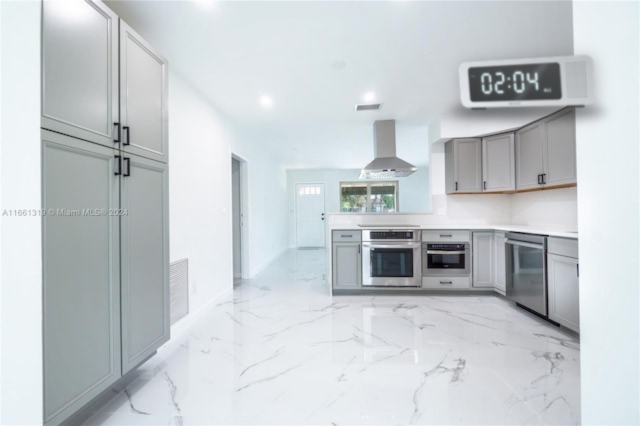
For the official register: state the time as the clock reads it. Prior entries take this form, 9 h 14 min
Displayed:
2 h 04 min
